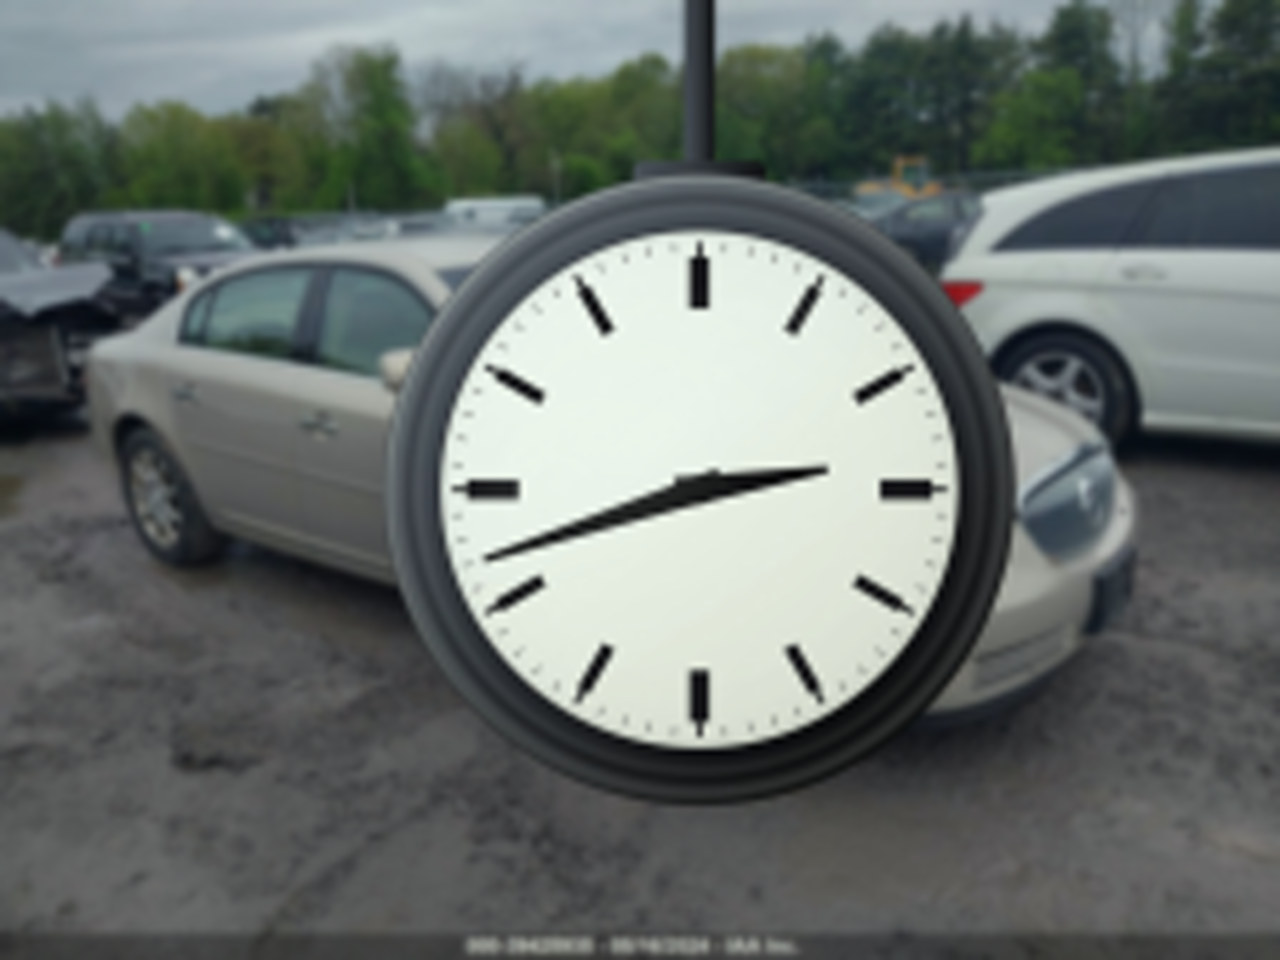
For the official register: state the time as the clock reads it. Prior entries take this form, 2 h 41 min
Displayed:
2 h 42 min
